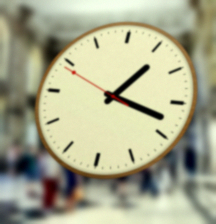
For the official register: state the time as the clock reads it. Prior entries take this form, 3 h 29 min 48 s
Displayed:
1 h 17 min 49 s
